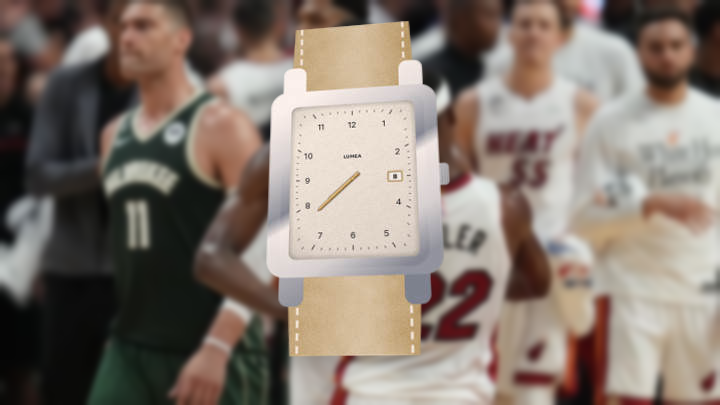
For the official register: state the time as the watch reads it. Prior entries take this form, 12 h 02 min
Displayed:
7 h 38 min
